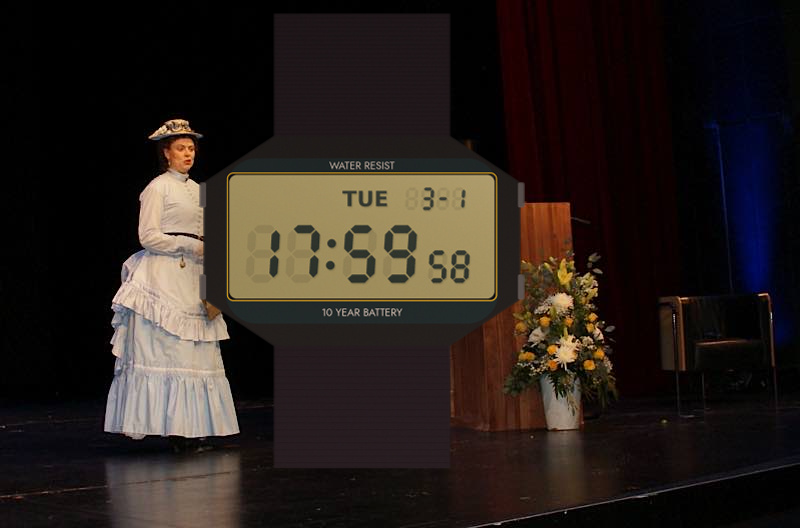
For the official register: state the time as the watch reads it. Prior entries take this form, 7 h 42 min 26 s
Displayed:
17 h 59 min 58 s
